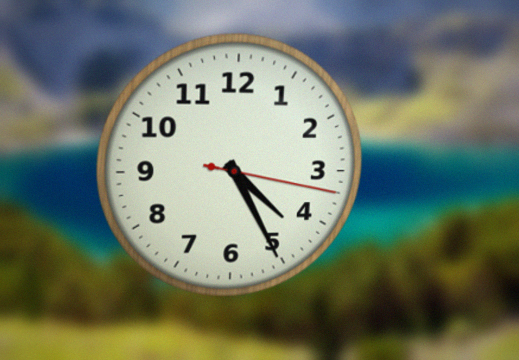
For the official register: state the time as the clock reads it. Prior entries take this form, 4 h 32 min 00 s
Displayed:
4 h 25 min 17 s
